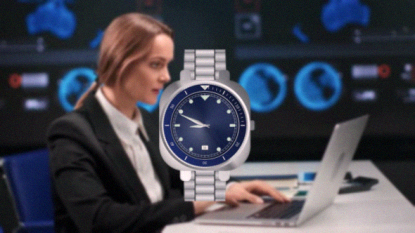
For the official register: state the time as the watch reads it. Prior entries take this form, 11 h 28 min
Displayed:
8 h 49 min
